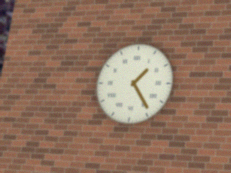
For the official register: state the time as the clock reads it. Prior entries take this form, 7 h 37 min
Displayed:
1 h 24 min
